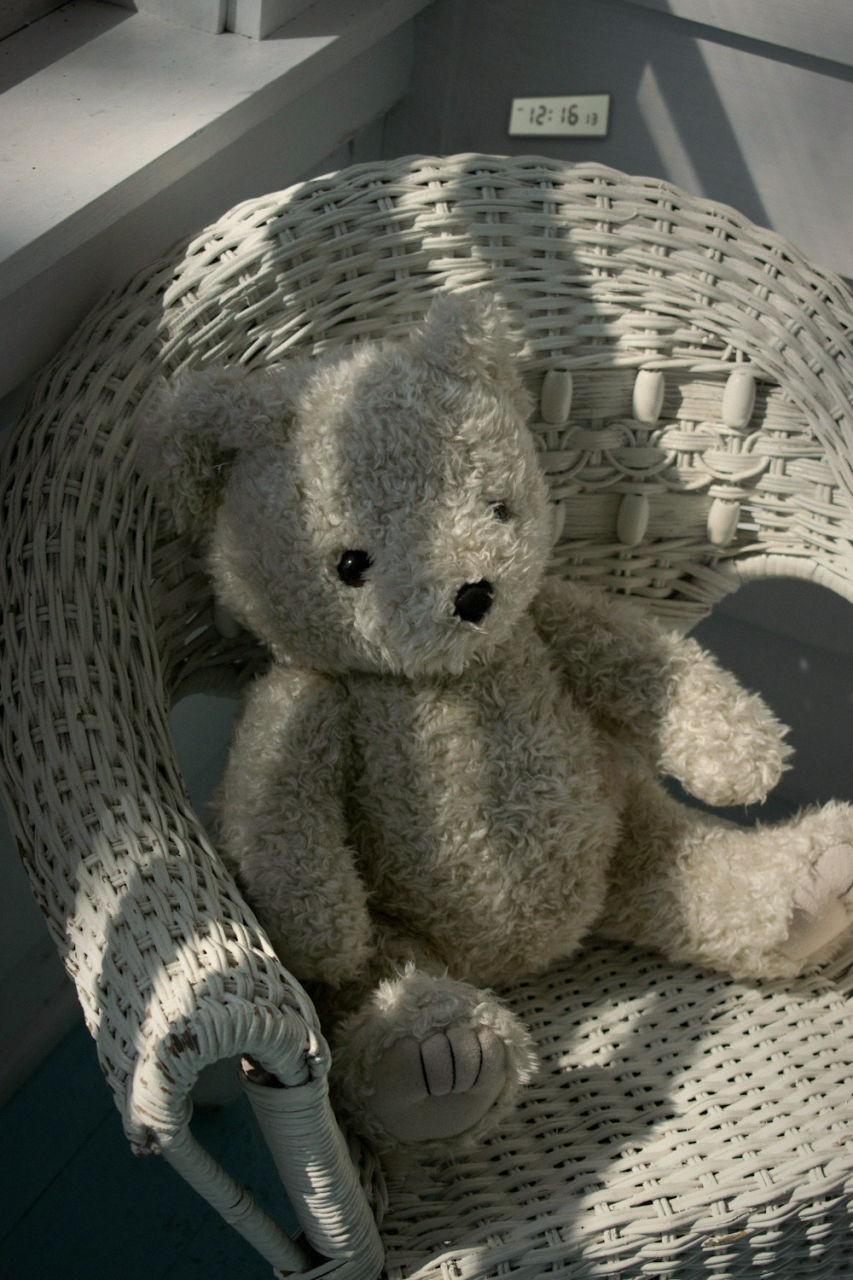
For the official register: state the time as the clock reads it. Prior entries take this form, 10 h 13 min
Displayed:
12 h 16 min
